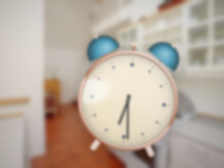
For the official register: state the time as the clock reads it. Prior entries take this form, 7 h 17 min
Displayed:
6 h 29 min
